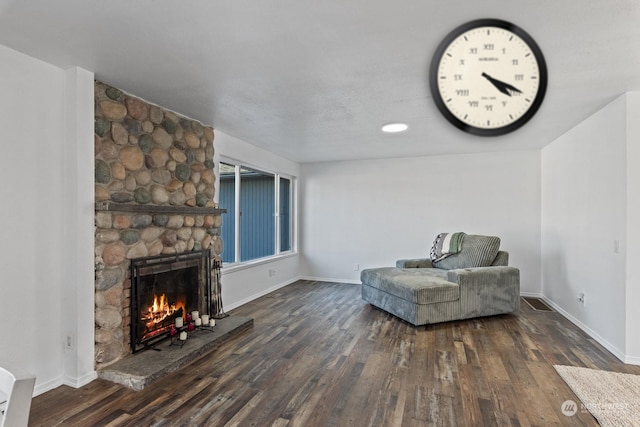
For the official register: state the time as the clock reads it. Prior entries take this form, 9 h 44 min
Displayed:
4 h 19 min
